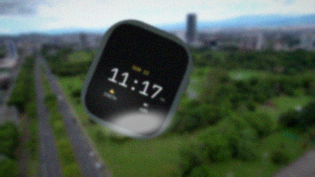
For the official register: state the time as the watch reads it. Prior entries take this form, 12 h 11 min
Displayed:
11 h 17 min
